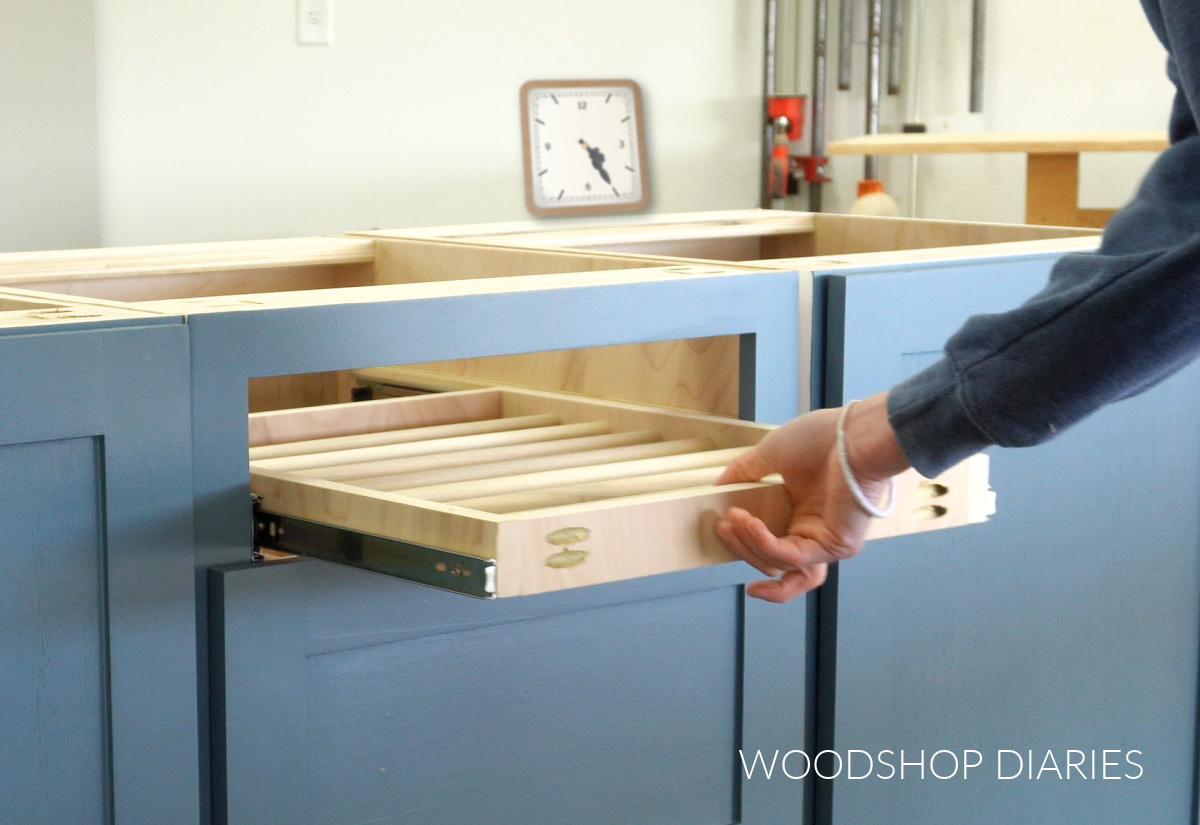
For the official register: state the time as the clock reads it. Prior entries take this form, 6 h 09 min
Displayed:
4 h 25 min
